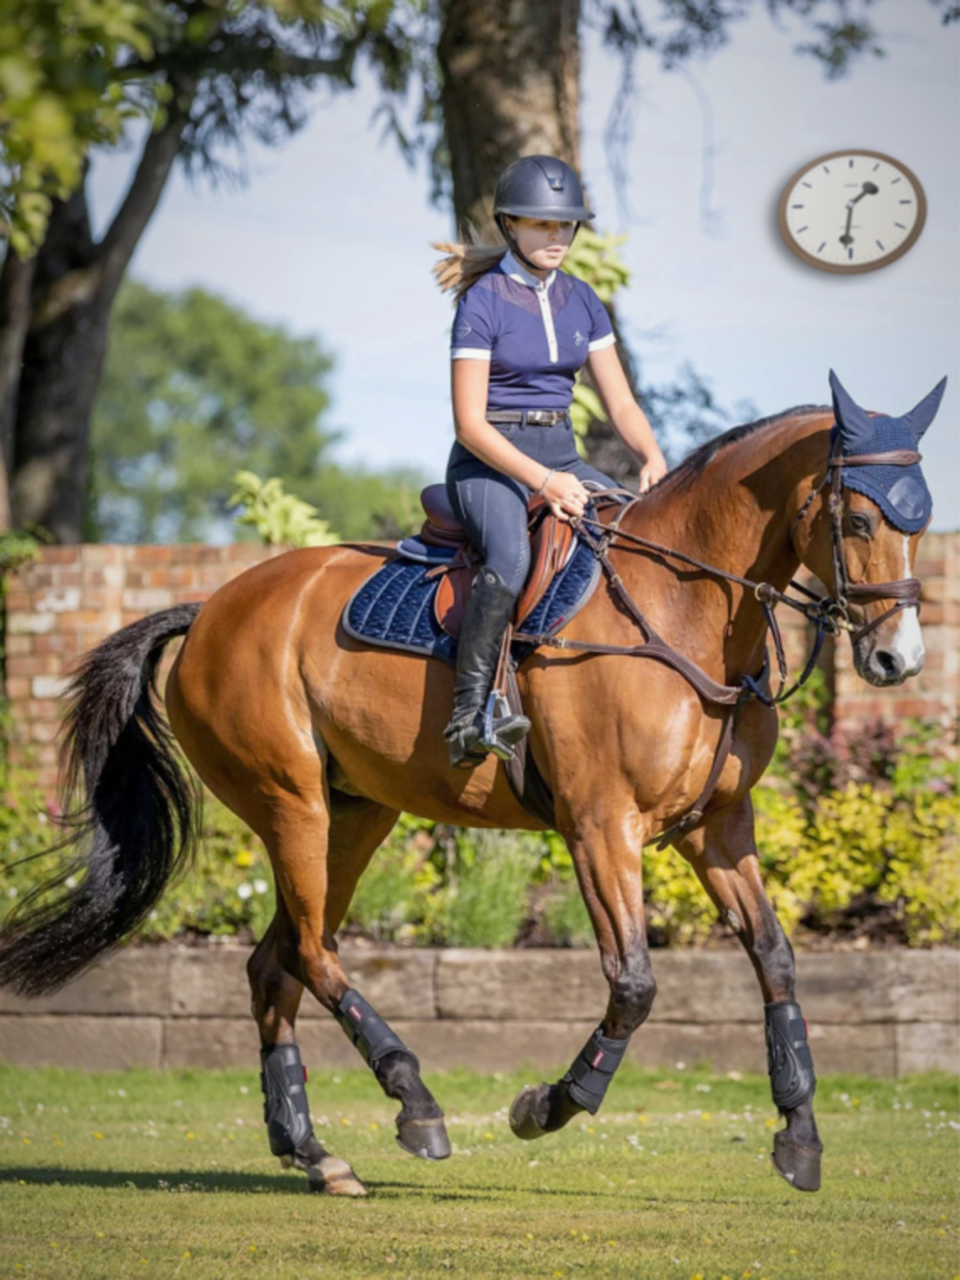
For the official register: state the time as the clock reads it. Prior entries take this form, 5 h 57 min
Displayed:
1 h 31 min
